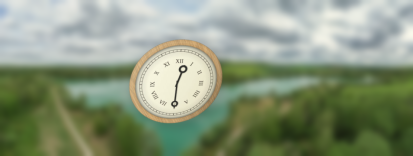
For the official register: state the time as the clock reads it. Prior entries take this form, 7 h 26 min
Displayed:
12 h 30 min
